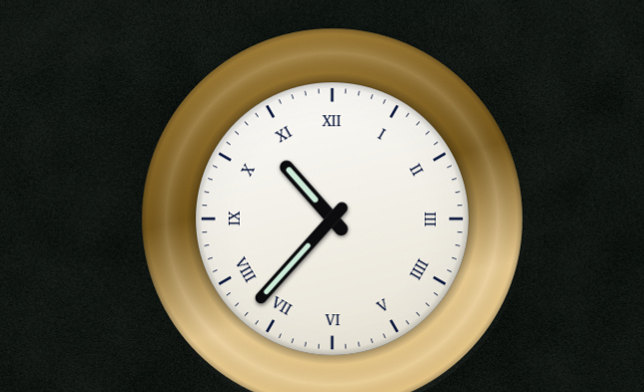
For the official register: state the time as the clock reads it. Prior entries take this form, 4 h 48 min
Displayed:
10 h 37 min
